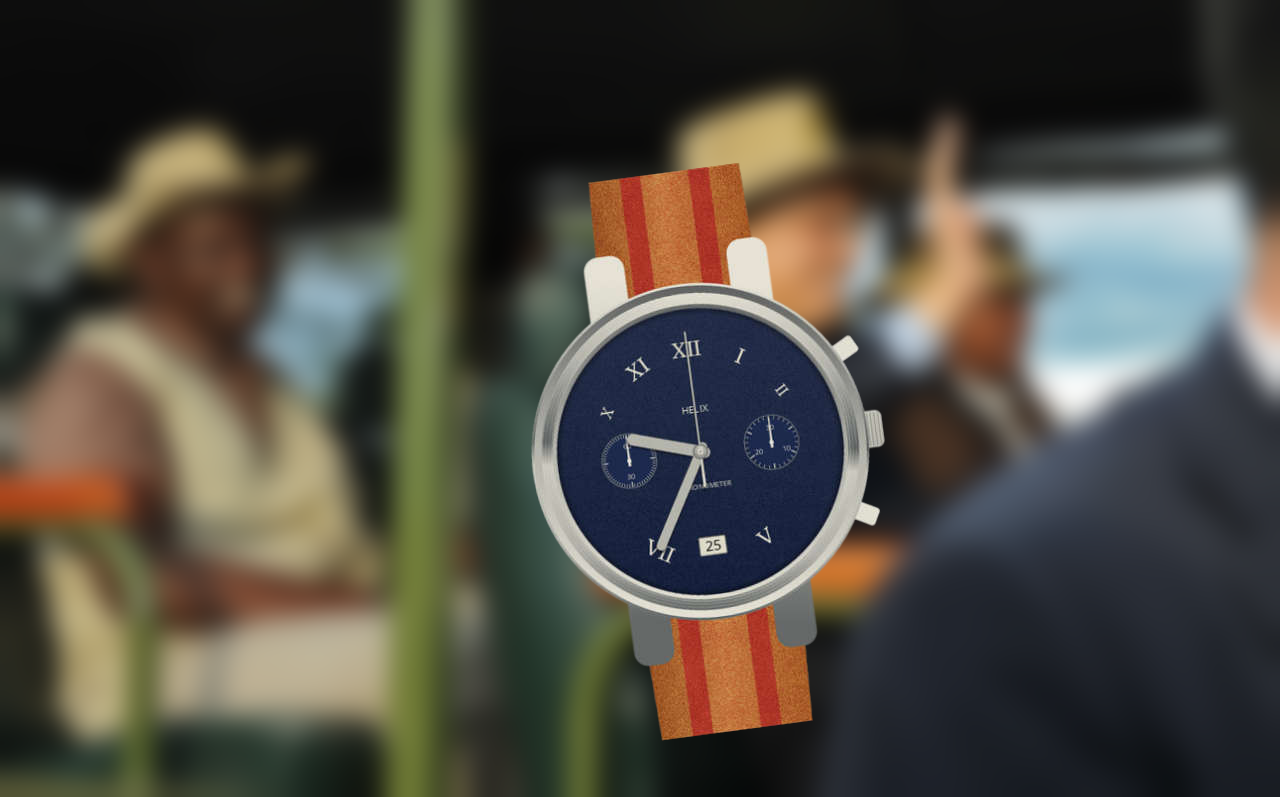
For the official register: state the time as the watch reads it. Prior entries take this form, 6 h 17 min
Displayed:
9 h 35 min
